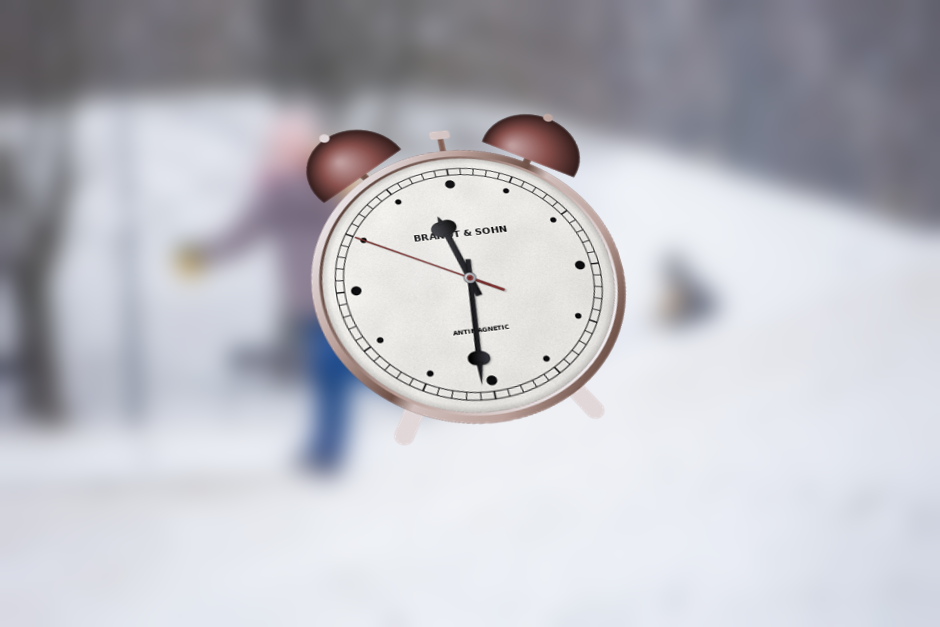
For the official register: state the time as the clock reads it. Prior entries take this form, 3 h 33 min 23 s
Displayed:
11 h 30 min 50 s
